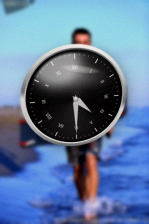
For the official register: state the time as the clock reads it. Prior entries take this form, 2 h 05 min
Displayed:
4 h 30 min
